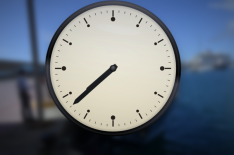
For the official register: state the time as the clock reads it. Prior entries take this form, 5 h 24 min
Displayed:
7 h 38 min
